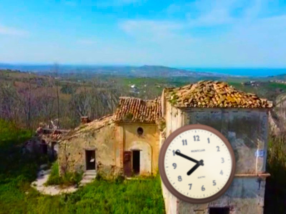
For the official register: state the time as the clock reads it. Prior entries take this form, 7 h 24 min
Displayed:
7 h 50 min
